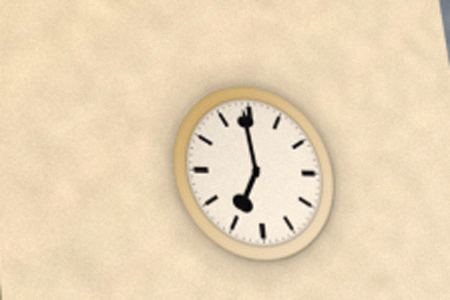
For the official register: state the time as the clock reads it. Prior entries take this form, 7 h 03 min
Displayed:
6 h 59 min
